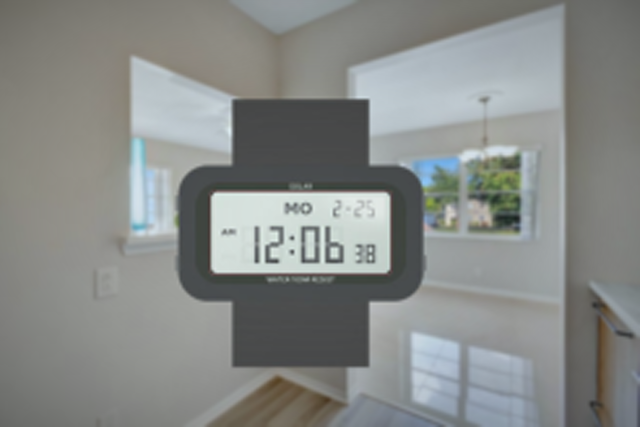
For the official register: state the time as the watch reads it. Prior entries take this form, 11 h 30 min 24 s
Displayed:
12 h 06 min 38 s
